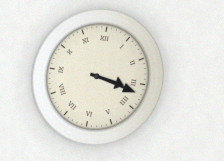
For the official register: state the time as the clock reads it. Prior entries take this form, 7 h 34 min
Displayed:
3 h 17 min
